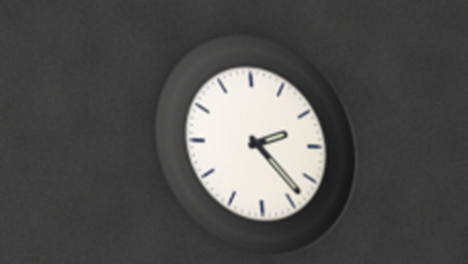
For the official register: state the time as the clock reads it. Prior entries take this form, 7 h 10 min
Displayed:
2 h 23 min
